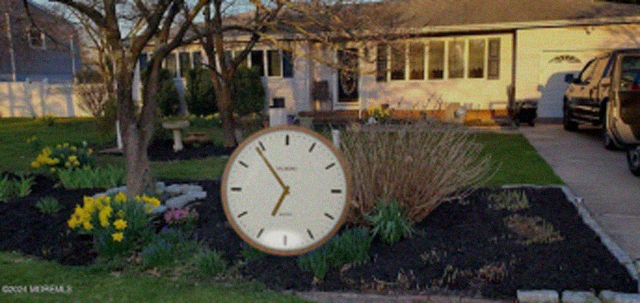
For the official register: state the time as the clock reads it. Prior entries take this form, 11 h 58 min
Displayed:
6 h 54 min
